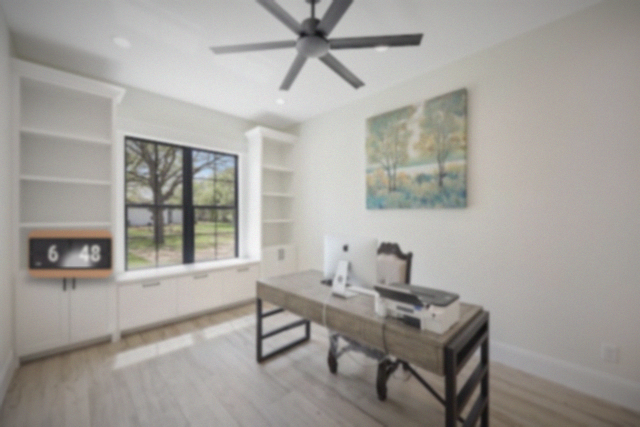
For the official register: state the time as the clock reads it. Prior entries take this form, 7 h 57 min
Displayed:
6 h 48 min
